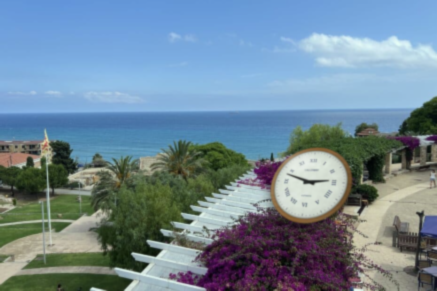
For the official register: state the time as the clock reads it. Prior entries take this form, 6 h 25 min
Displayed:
2 h 48 min
